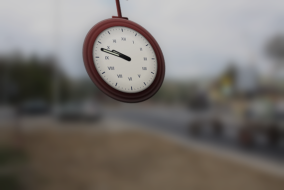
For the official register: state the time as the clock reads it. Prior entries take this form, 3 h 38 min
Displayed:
9 h 48 min
